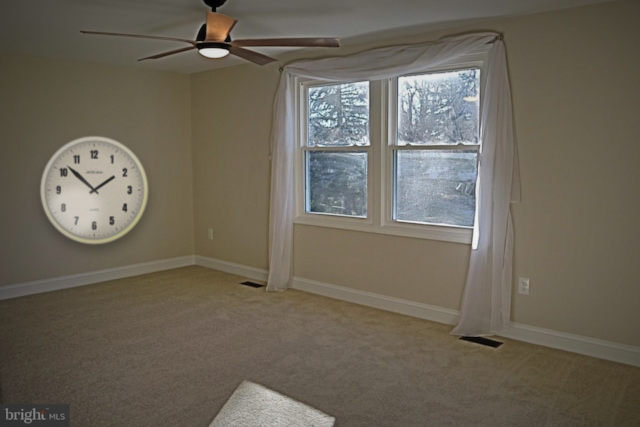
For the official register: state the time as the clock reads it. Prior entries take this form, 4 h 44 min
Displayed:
1 h 52 min
